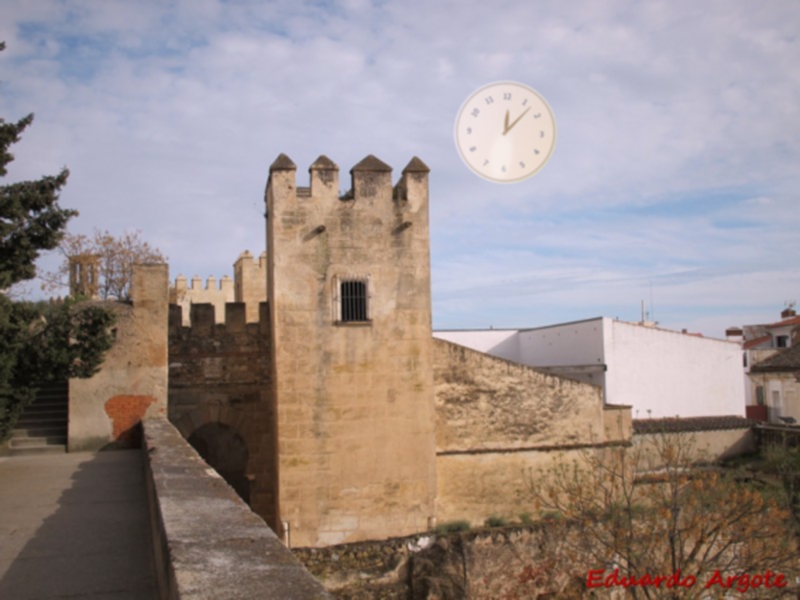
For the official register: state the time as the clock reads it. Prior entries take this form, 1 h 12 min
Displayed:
12 h 07 min
